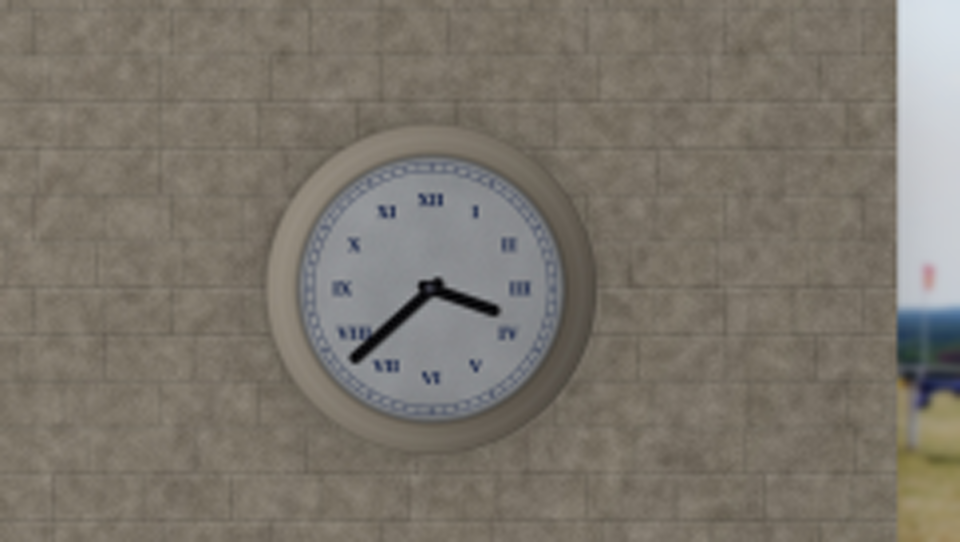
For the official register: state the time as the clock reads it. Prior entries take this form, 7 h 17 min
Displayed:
3 h 38 min
